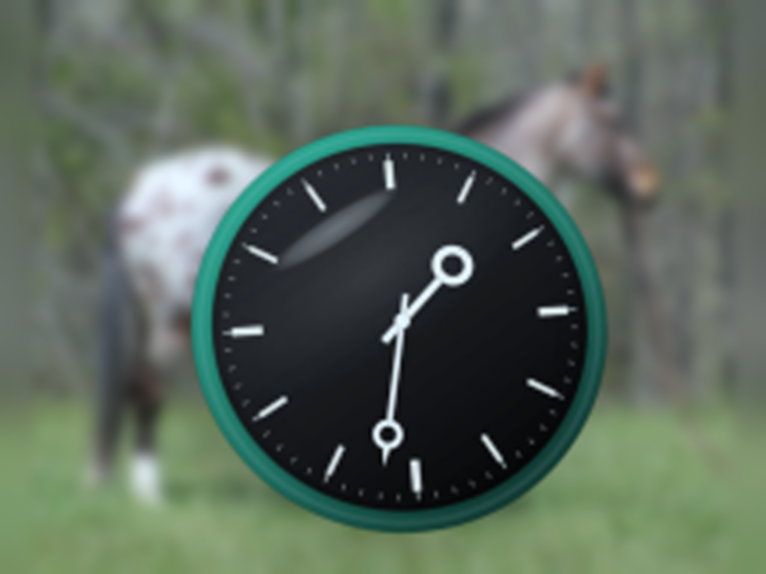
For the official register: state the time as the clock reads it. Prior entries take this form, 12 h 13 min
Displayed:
1 h 32 min
